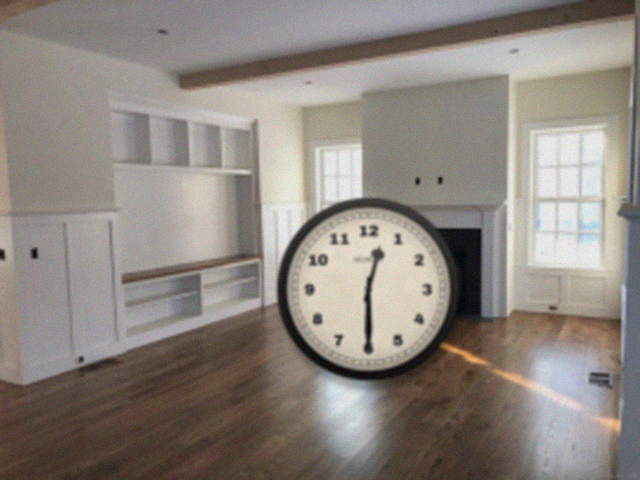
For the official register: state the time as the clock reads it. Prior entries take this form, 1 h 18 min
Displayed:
12 h 30 min
